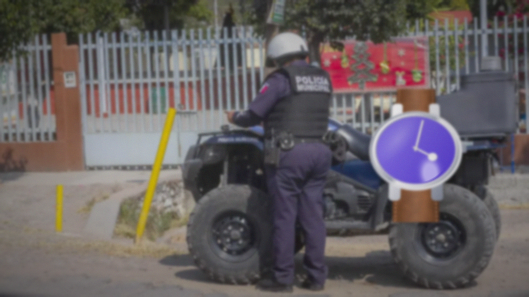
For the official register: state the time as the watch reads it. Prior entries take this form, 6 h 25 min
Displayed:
4 h 02 min
